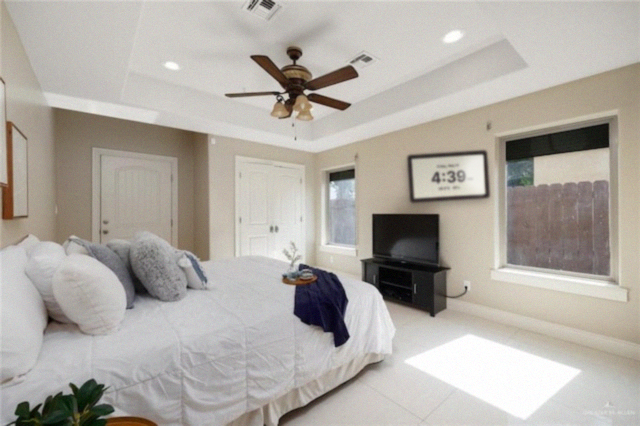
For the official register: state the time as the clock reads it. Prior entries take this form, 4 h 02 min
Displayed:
4 h 39 min
